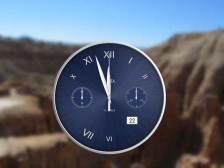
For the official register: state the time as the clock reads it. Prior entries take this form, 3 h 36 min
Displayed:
11 h 57 min
